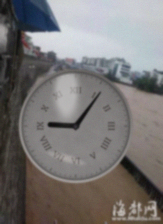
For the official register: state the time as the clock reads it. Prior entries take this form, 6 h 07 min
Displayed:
9 h 06 min
